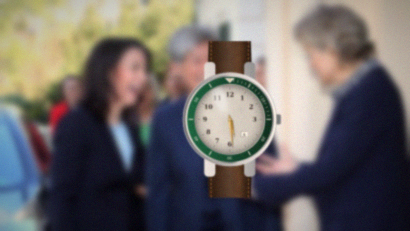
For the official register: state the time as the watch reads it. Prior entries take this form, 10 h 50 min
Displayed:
5 h 29 min
